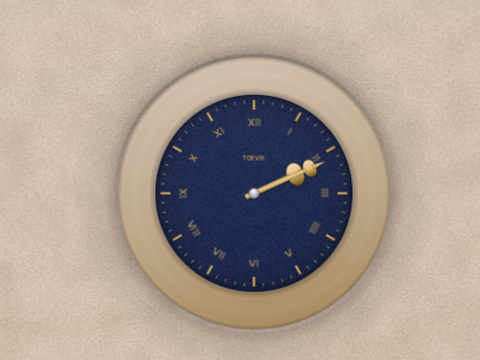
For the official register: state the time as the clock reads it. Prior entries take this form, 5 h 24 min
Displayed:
2 h 11 min
